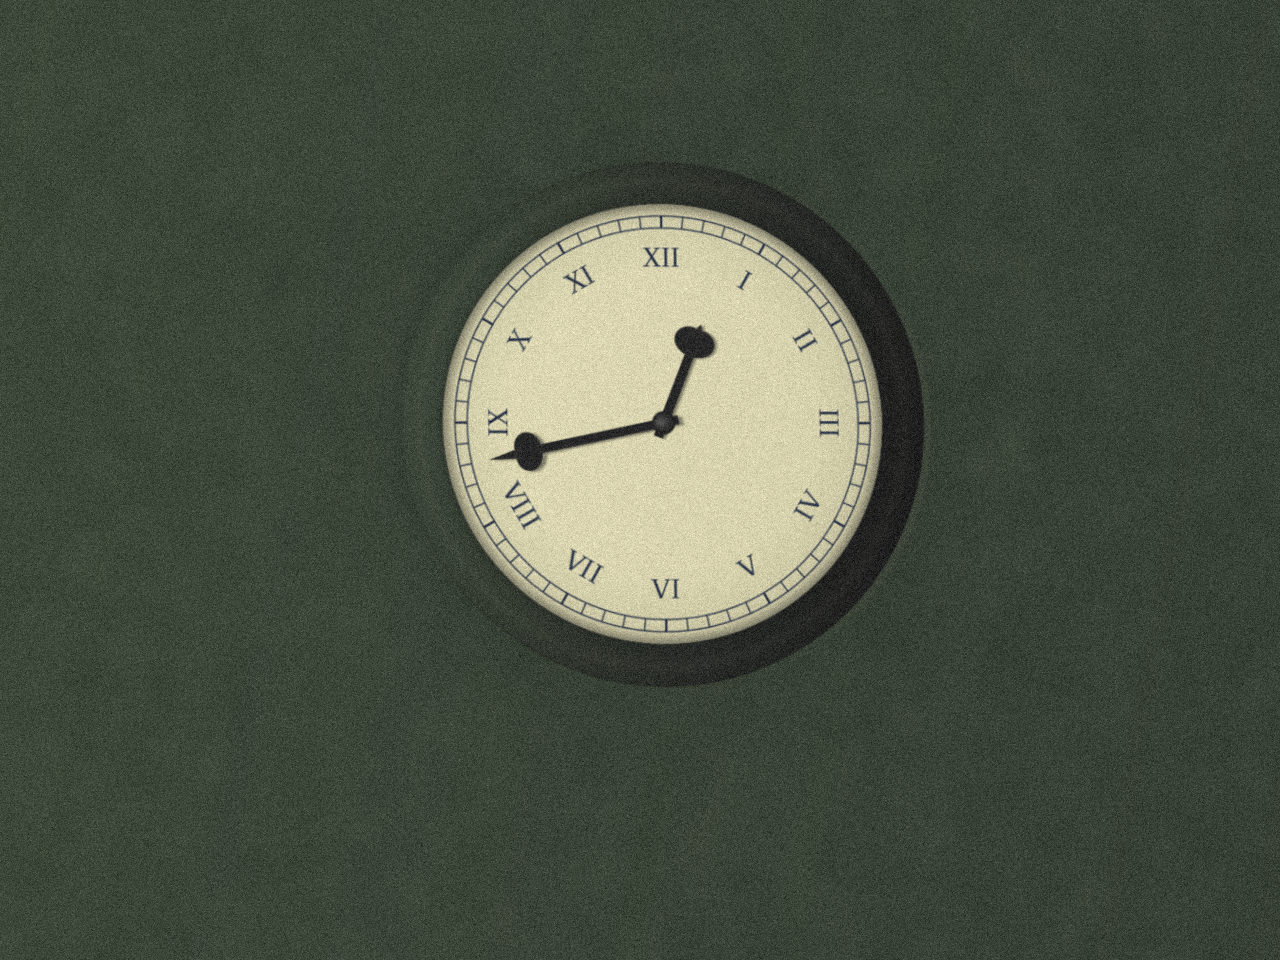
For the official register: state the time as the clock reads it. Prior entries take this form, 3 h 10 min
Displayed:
12 h 43 min
